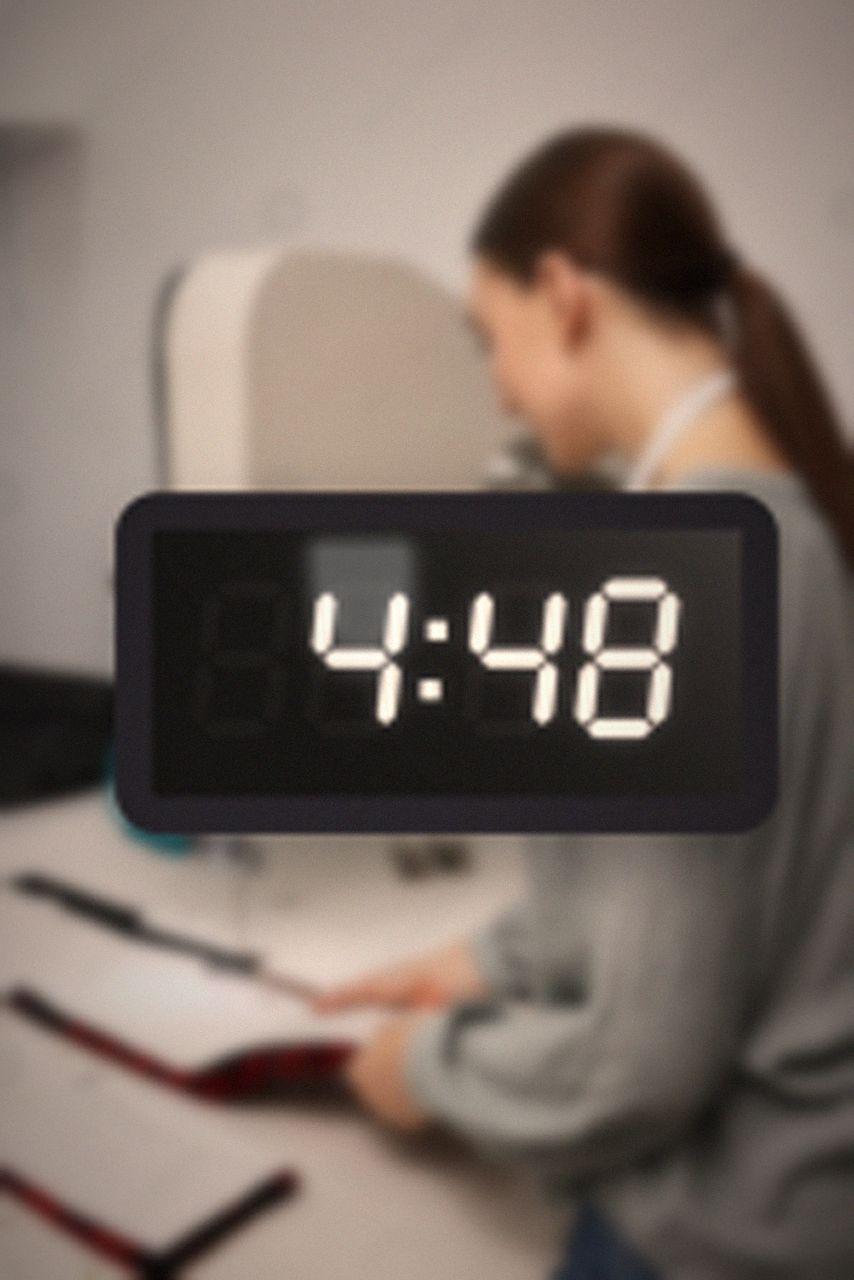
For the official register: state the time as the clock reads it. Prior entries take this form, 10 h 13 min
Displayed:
4 h 48 min
